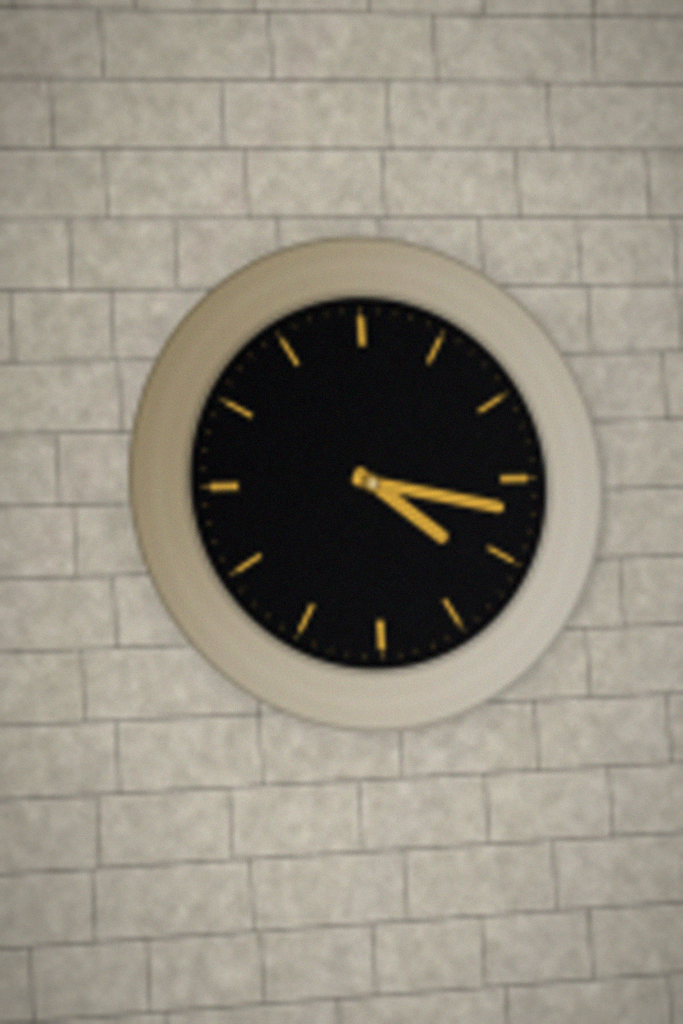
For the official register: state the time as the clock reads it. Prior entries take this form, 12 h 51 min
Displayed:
4 h 17 min
